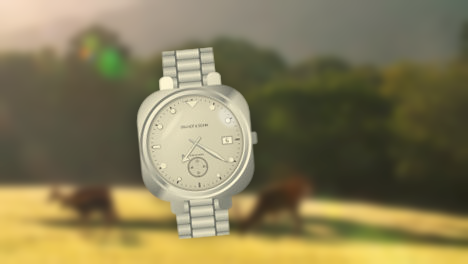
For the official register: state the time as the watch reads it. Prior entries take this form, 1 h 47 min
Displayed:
7 h 21 min
